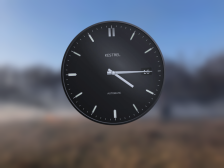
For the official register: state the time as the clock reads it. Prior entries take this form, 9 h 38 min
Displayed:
4 h 15 min
